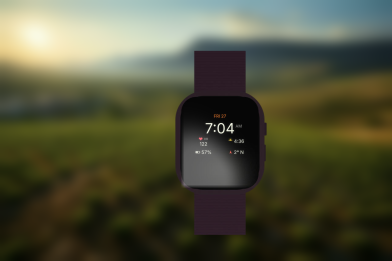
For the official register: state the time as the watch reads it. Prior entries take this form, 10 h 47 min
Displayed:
7 h 04 min
